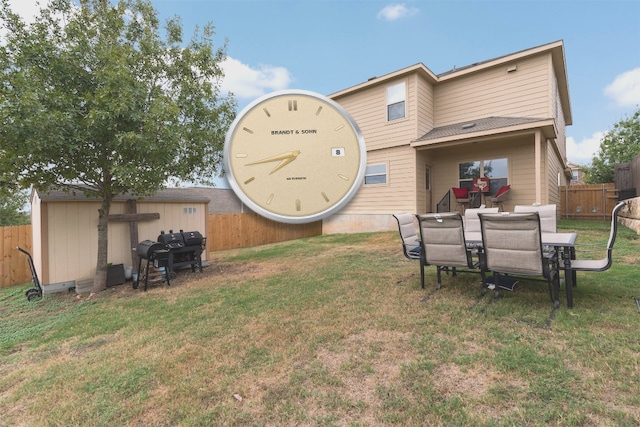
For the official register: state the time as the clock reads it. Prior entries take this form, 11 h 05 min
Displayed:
7 h 43 min
